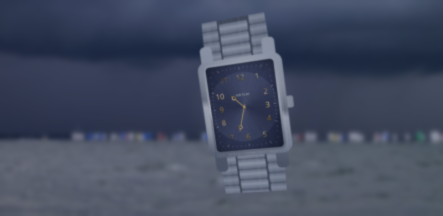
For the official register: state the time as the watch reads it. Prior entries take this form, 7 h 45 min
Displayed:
10 h 33 min
